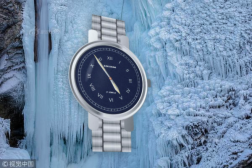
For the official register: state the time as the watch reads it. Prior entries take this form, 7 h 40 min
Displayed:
4 h 54 min
